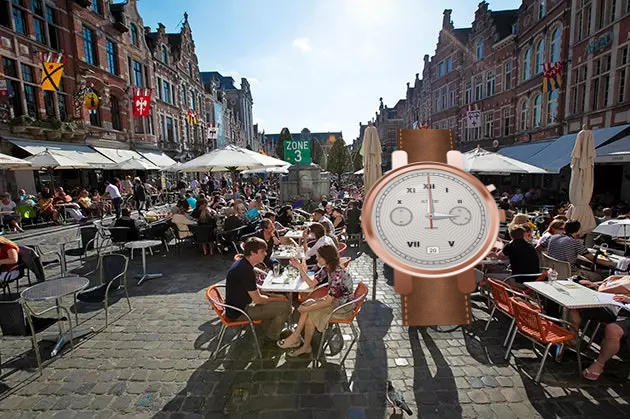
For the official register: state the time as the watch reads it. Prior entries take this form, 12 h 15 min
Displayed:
3 h 00 min
